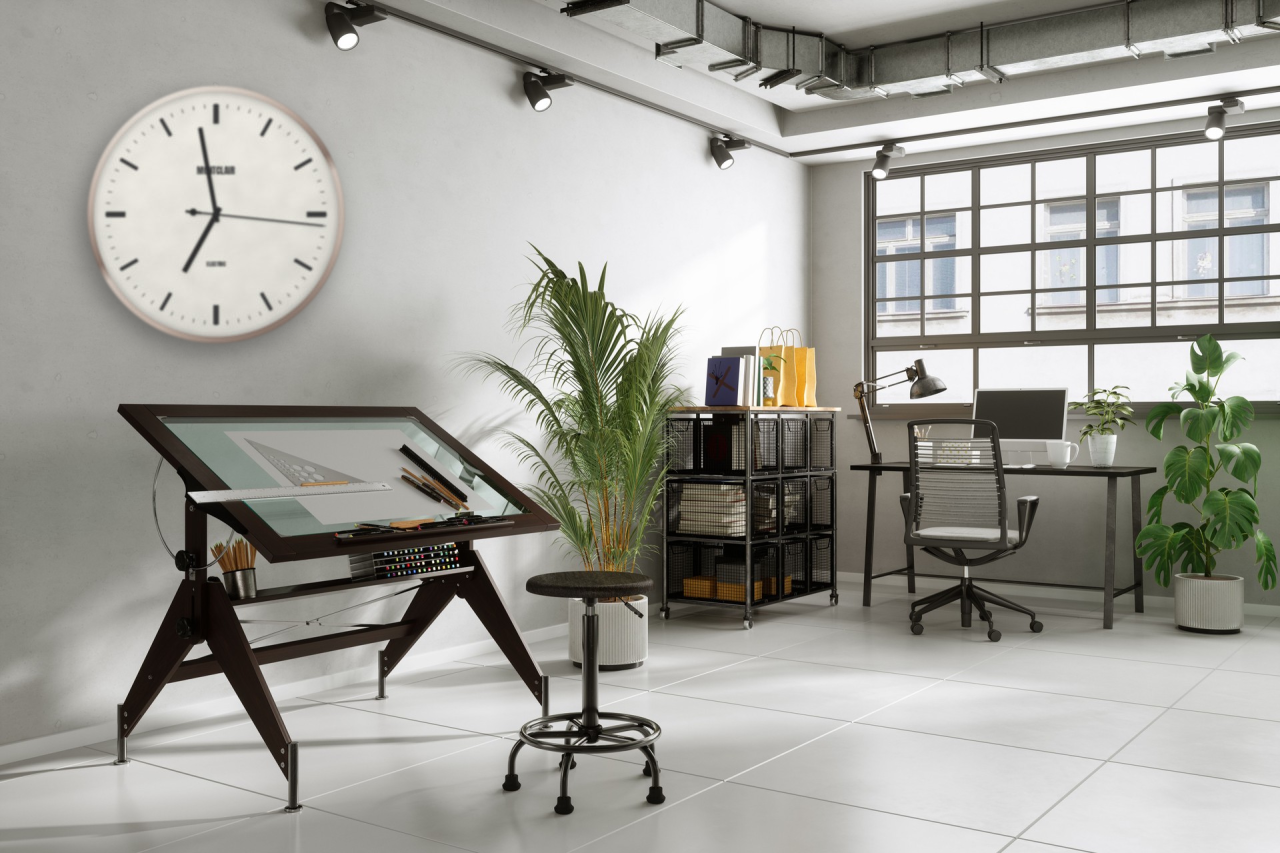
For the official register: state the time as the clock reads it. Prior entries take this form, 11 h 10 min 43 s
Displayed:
6 h 58 min 16 s
